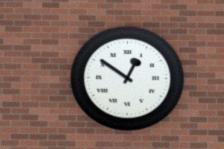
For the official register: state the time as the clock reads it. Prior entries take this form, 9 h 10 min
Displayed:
12 h 51 min
